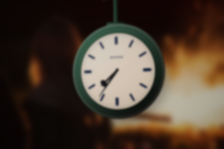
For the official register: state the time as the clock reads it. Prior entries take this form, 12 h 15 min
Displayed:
7 h 36 min
